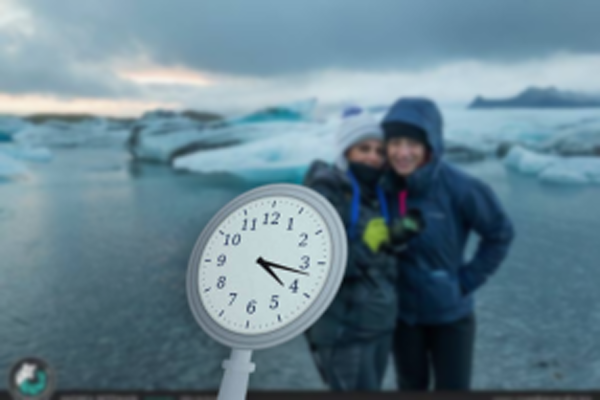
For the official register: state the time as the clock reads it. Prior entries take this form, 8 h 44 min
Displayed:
4 h 17 min
